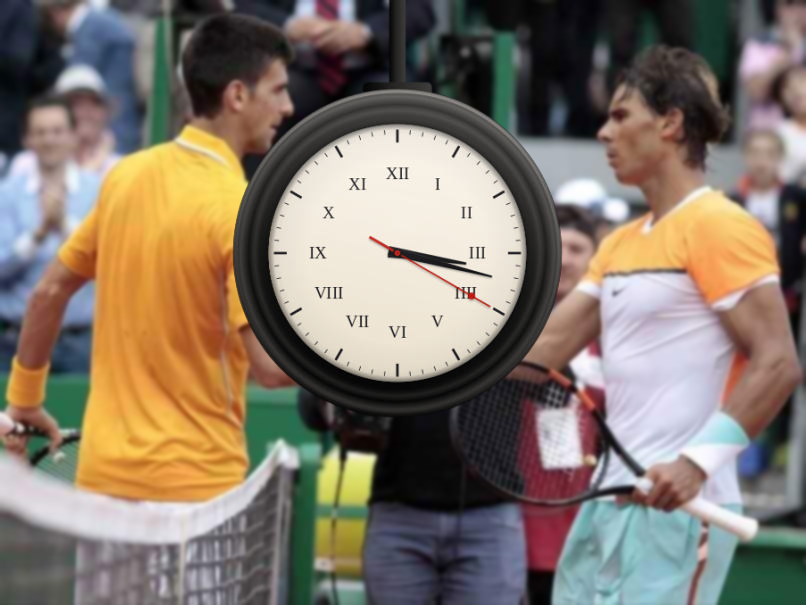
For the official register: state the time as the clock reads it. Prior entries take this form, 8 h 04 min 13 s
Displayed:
3 h 17 min 20 s
